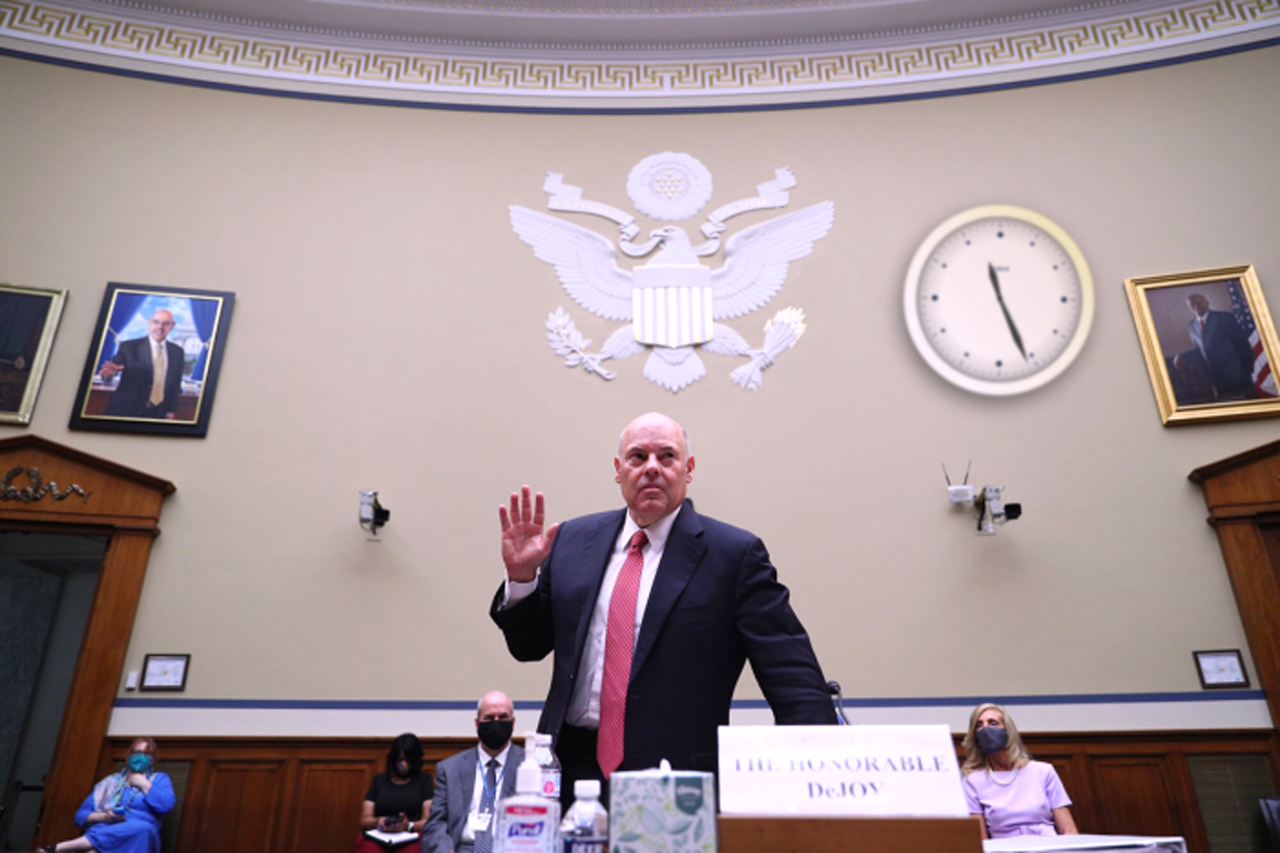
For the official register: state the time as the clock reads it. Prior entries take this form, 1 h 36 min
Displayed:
11 h 26 min
